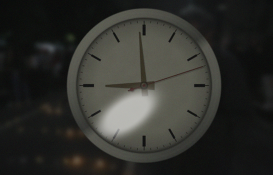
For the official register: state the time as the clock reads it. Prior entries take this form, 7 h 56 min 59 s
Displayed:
8 h 59 min 12 s
